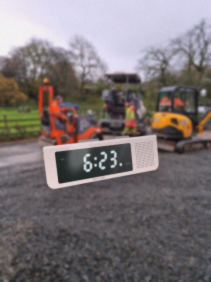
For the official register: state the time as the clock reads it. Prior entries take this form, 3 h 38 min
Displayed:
6 h 23 min
